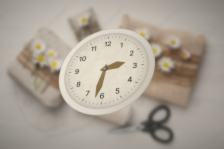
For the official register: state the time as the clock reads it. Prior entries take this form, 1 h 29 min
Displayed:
2 h 32 min
